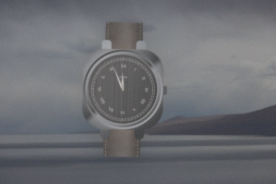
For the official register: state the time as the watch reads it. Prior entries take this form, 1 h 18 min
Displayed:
11 h 56 min
